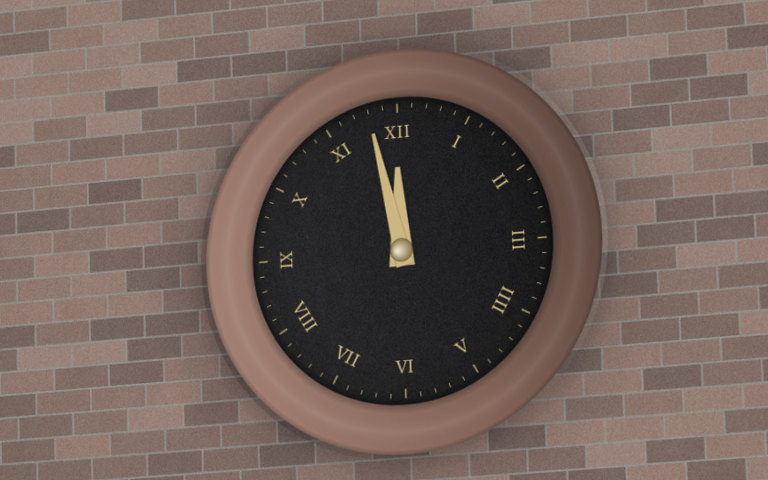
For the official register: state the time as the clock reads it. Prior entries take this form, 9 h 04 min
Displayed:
11 h 58 min
